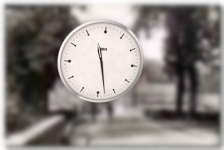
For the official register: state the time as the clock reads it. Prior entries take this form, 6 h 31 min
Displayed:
11 h 28 min
